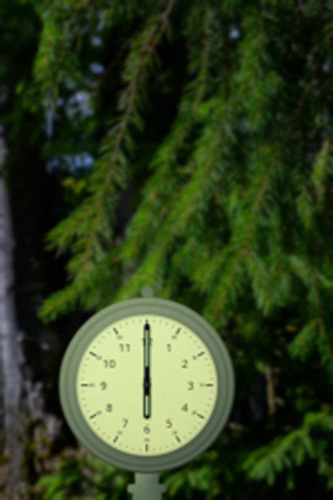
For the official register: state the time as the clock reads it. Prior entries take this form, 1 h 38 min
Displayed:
6 h 00 min
